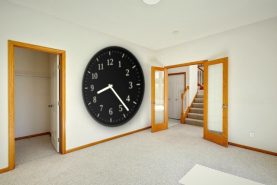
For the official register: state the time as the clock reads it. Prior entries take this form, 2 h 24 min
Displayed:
8 h 23 min
